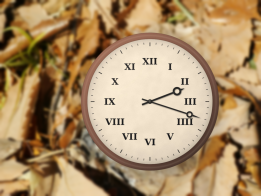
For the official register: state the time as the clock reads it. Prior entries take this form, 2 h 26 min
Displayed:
2 h 18 min
